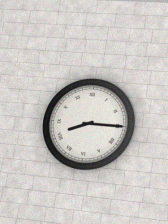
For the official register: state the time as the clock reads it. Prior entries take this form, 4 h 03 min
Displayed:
8 h 15 min
